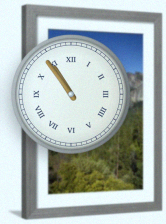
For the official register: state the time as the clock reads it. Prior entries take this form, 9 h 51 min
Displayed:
10 h 54 min
